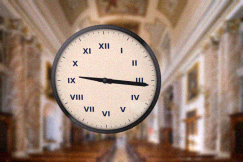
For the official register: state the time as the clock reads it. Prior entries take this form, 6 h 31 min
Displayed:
9 h 16 min
